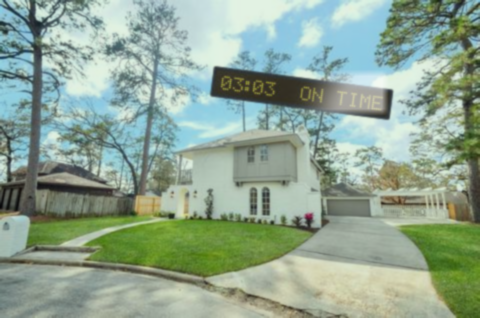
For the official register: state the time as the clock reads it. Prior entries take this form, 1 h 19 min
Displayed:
3 h 03 min
